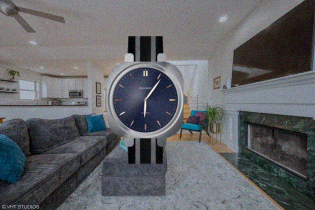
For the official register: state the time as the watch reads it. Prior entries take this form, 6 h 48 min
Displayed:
6 h 06 min
